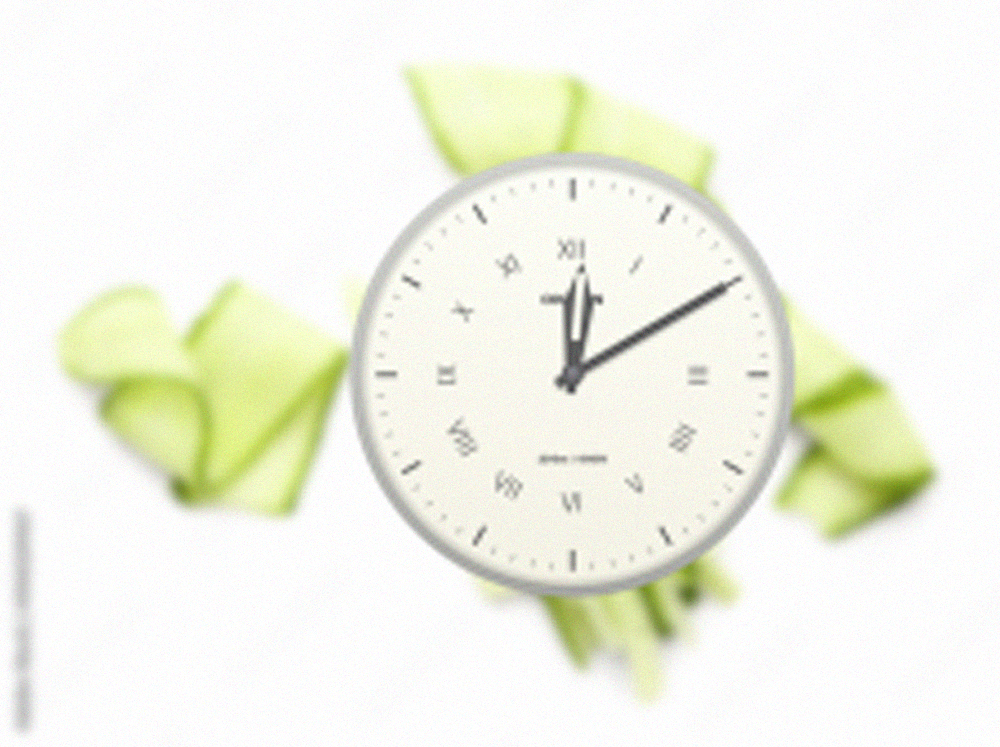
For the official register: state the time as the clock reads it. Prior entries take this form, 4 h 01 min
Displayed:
12 h 10 min
